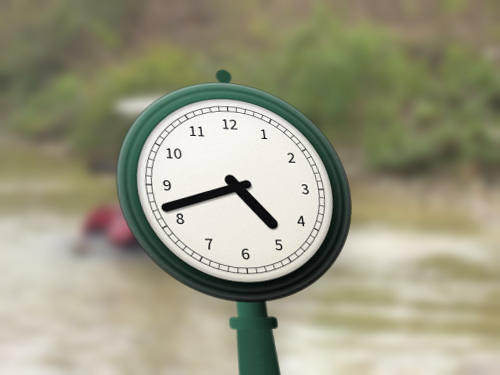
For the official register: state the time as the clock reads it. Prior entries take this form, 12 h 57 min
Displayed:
4 h 42 min
